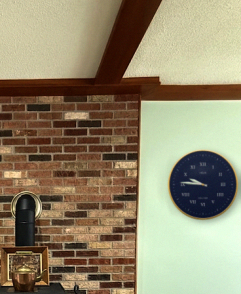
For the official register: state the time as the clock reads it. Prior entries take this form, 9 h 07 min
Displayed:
9 h 46 min
